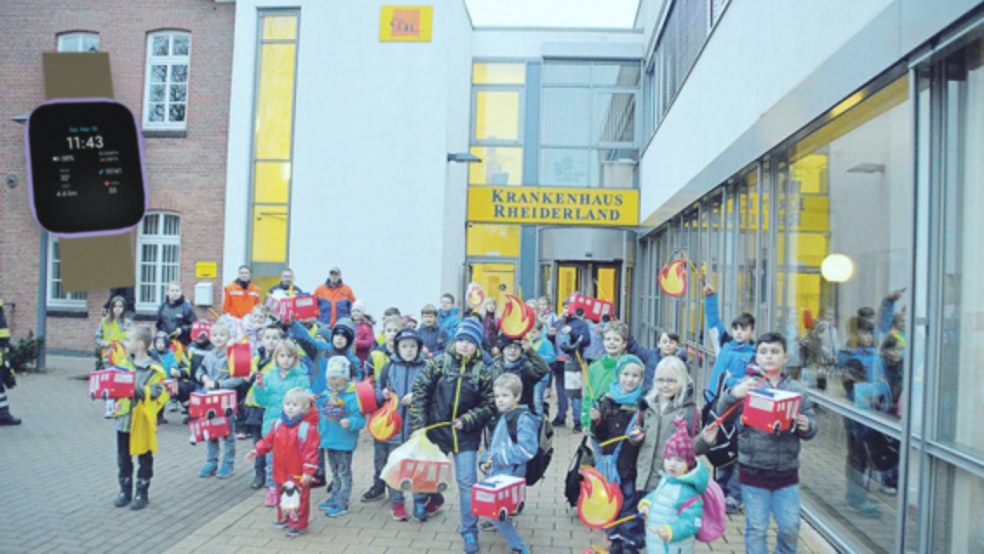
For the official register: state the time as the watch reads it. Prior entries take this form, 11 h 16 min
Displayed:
11 h 43 min
